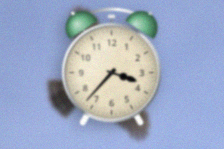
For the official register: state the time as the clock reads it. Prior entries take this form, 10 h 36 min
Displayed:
3 h 37 min
